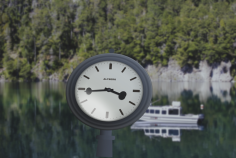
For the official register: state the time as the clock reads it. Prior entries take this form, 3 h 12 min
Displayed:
3 h 44 min
